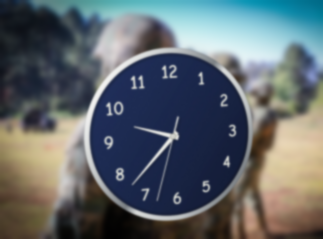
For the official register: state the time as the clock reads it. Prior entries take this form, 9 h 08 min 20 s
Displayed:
9 h 37 min 33 s
